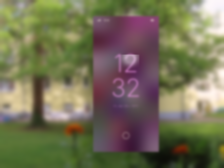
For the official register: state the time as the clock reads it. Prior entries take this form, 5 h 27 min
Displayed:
12 h 32 min
